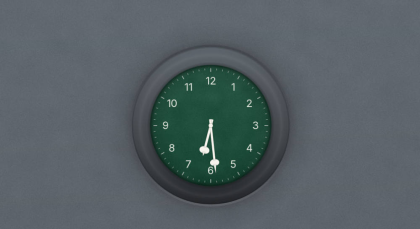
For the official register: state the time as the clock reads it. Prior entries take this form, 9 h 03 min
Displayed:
6 h 29 min
